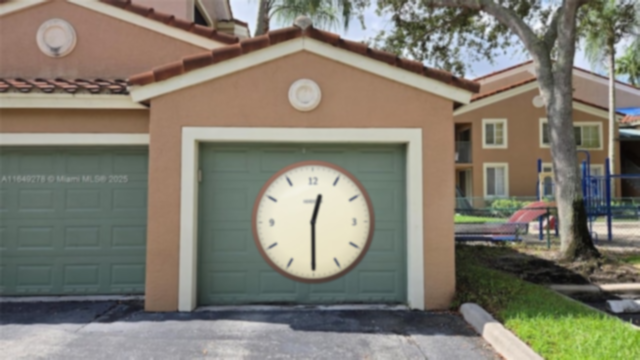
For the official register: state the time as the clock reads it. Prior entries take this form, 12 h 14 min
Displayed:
12 h 30 min
